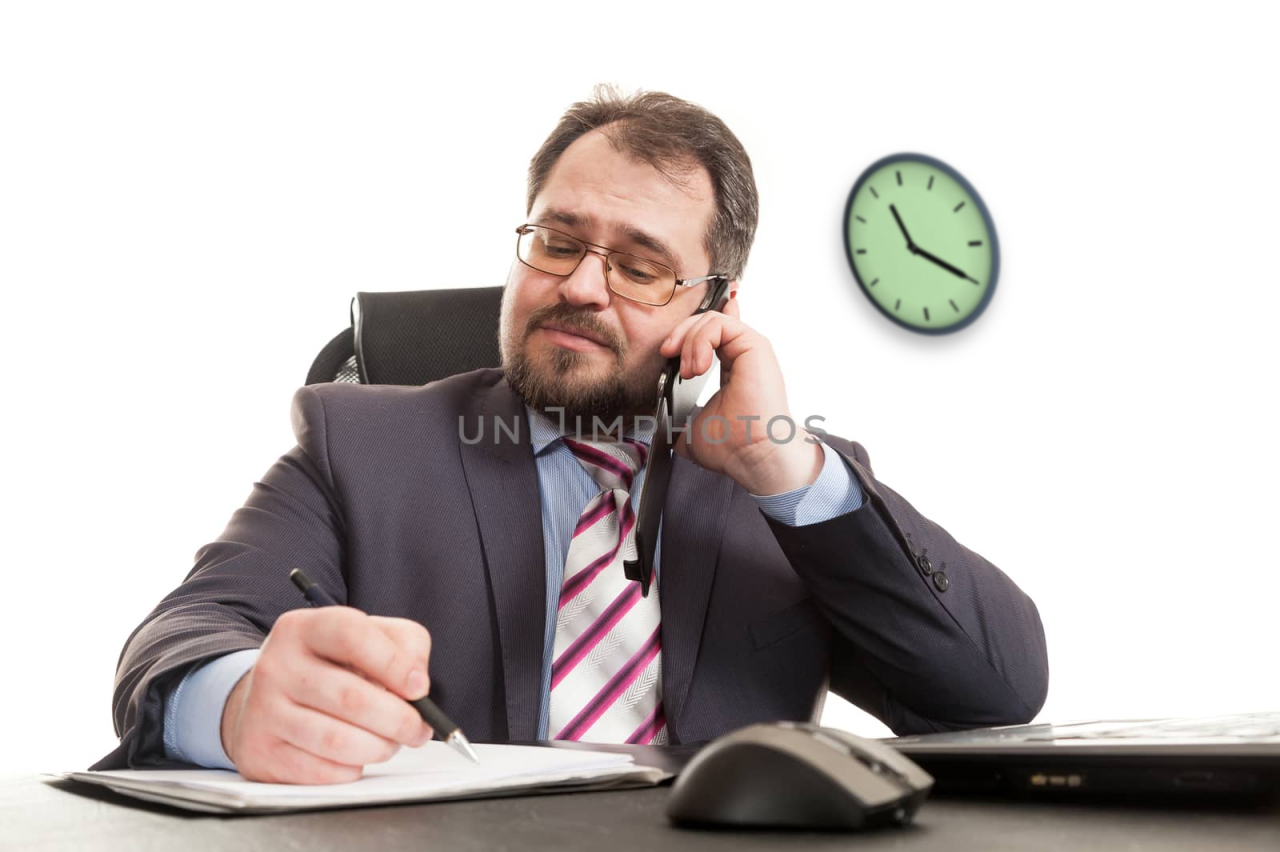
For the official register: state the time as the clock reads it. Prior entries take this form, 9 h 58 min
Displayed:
11 h 20 min
